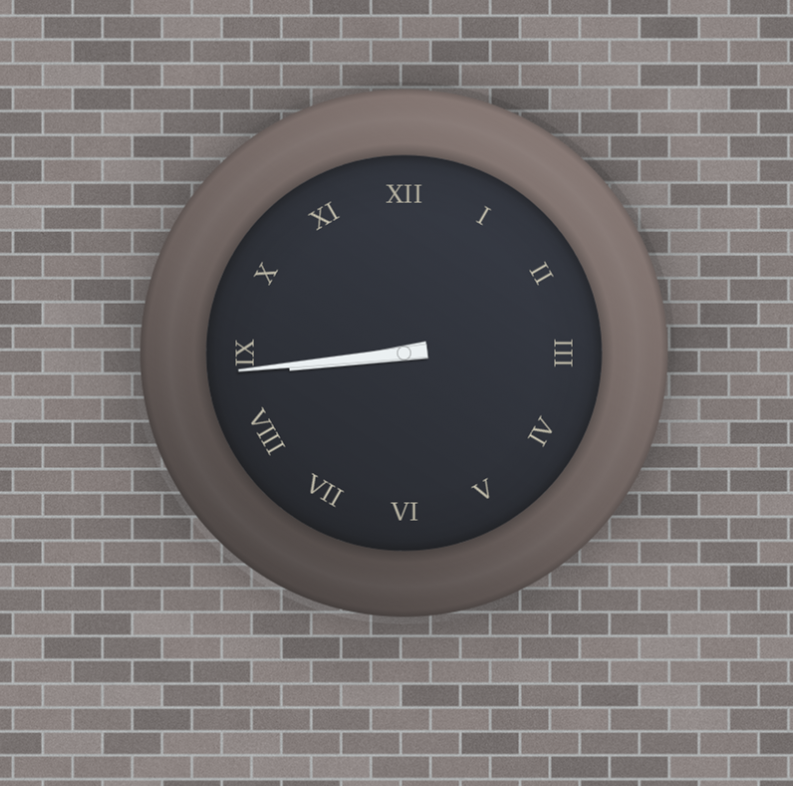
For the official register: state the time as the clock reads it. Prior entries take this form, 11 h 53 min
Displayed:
8 h 44 min
